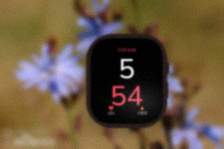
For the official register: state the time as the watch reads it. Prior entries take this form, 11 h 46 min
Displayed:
5 h 54 min
